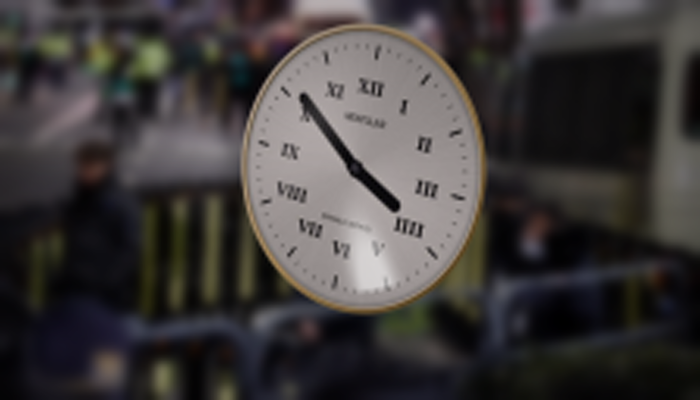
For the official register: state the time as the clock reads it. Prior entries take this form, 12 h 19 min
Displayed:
3 h 51 min
